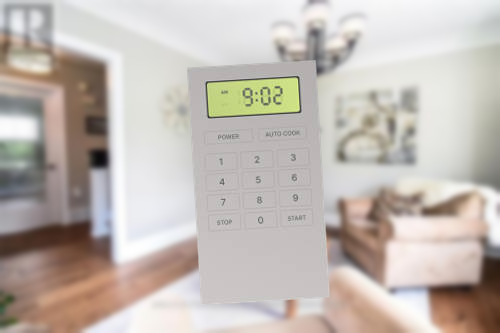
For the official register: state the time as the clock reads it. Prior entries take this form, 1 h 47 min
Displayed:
9 h 02 min
